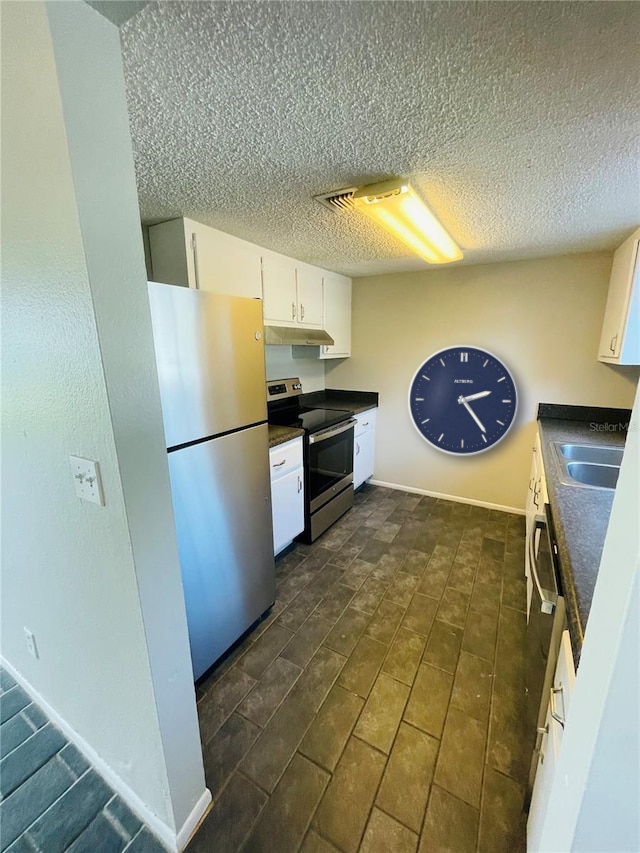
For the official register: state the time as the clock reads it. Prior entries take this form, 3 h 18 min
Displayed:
2 h 24 min
